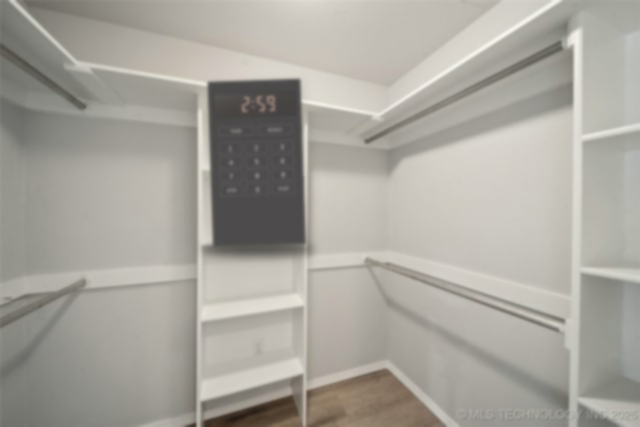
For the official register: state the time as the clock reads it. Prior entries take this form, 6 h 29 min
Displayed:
2 h 59 min
